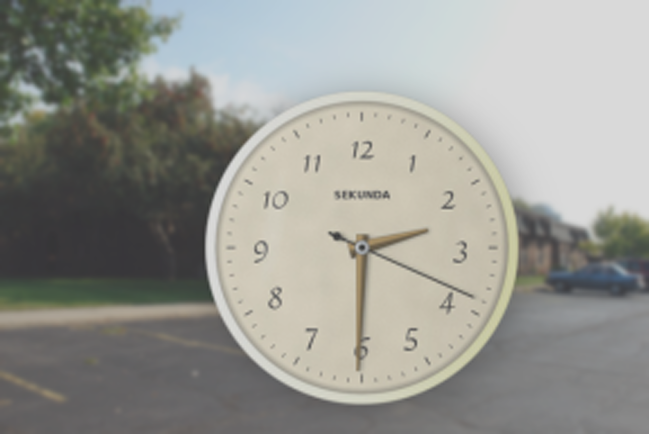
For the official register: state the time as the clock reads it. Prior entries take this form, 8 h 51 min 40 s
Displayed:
2 h 30 min 19 s
